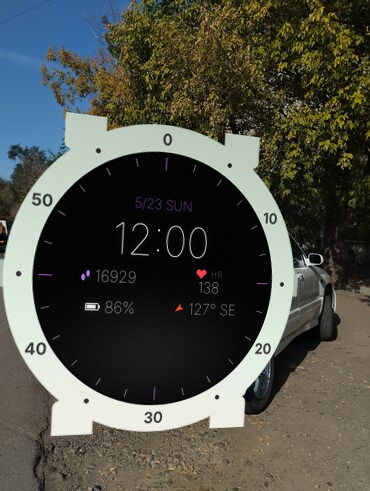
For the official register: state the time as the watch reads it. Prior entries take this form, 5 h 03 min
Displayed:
12 h 00 min
